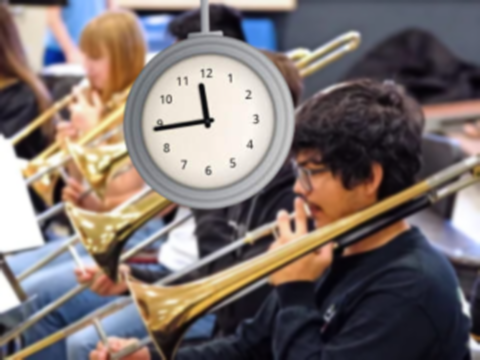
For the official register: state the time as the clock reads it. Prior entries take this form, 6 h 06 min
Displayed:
11 h 44 min
